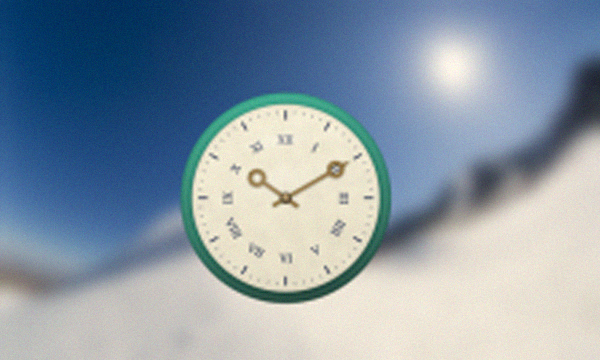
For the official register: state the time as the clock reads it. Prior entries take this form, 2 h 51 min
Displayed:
10 h 10 min
